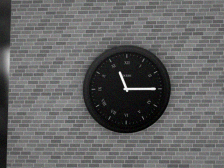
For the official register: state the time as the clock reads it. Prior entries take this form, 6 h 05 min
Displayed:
11 h 15 min
